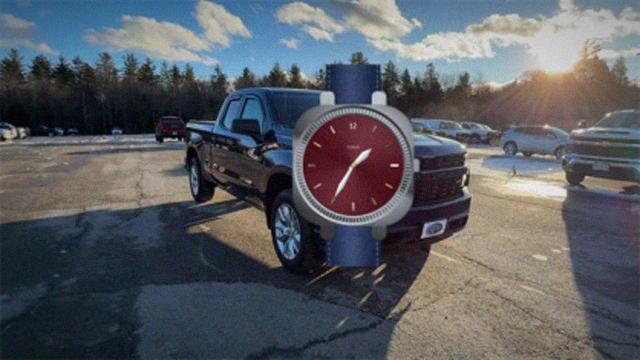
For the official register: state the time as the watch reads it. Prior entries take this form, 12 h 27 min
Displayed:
1 h 35 min
